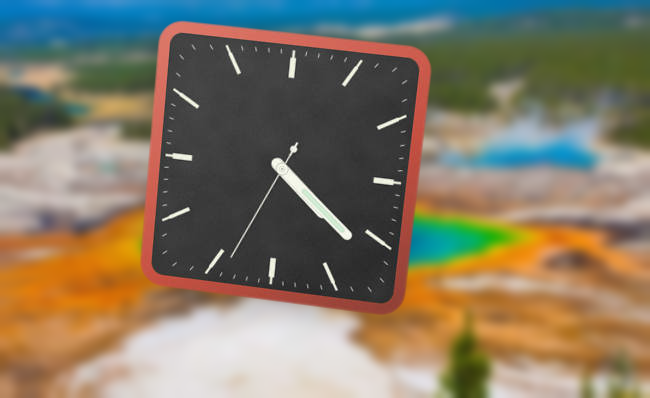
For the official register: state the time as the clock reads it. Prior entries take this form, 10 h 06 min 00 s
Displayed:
4 h 21 min 34 s
